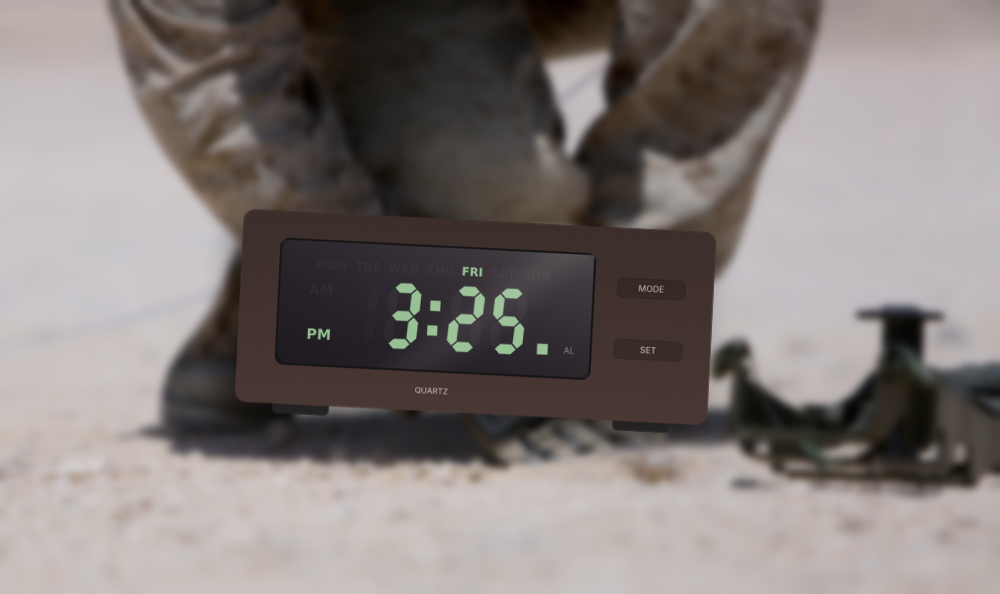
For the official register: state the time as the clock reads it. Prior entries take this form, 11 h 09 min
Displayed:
3 h 25 min
